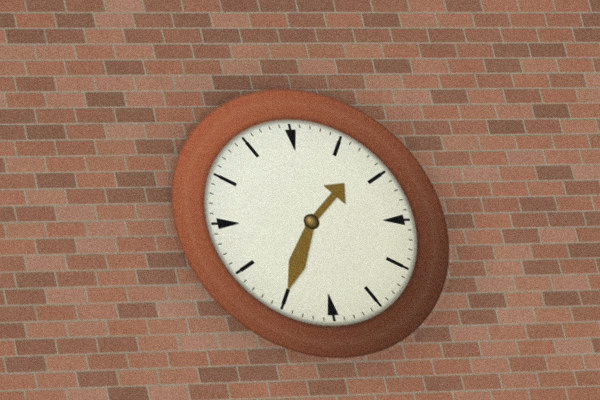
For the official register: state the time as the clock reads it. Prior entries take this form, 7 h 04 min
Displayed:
1 h 35 min
